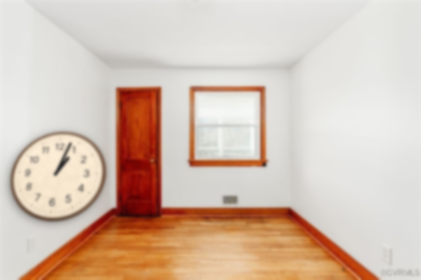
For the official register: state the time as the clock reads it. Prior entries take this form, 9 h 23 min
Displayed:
1 h 03 min
